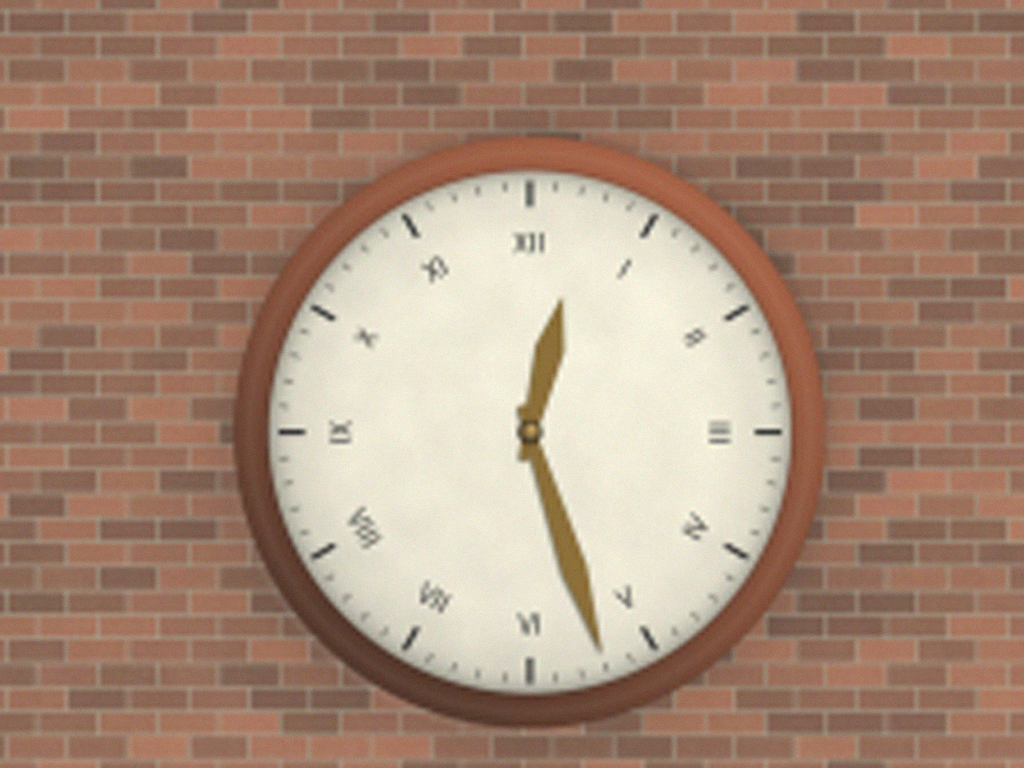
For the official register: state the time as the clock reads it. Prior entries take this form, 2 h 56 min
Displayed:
12 h 27 min
